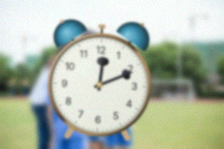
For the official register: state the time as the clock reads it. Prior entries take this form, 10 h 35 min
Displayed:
12 h 11 min
